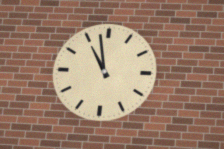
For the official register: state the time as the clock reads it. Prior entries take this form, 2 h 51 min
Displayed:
10 h 58 min
